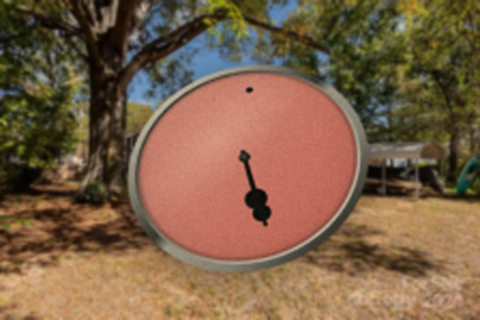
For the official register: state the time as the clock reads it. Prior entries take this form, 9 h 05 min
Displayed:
5 h 27 min
